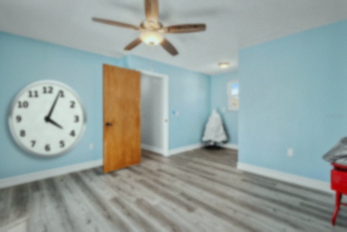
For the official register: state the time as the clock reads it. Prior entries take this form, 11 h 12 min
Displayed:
4 h 04 min
